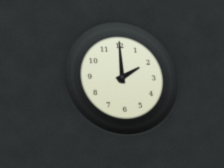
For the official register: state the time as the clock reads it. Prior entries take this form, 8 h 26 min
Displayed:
2 h 00 min
